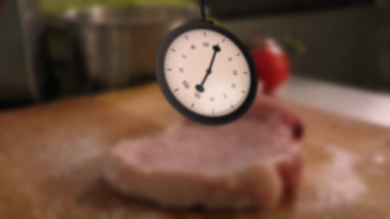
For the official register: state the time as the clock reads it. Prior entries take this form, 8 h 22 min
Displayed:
7 h 04 min
